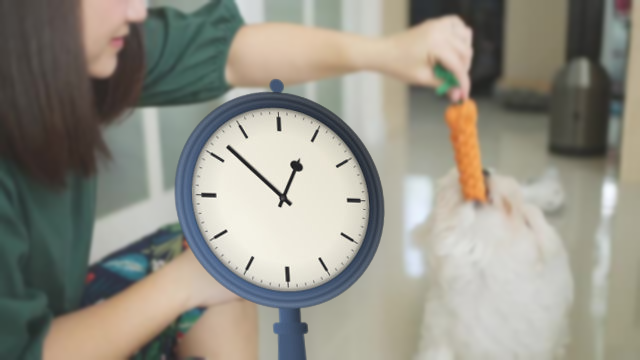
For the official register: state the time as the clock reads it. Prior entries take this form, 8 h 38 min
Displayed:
12 h 52 min
